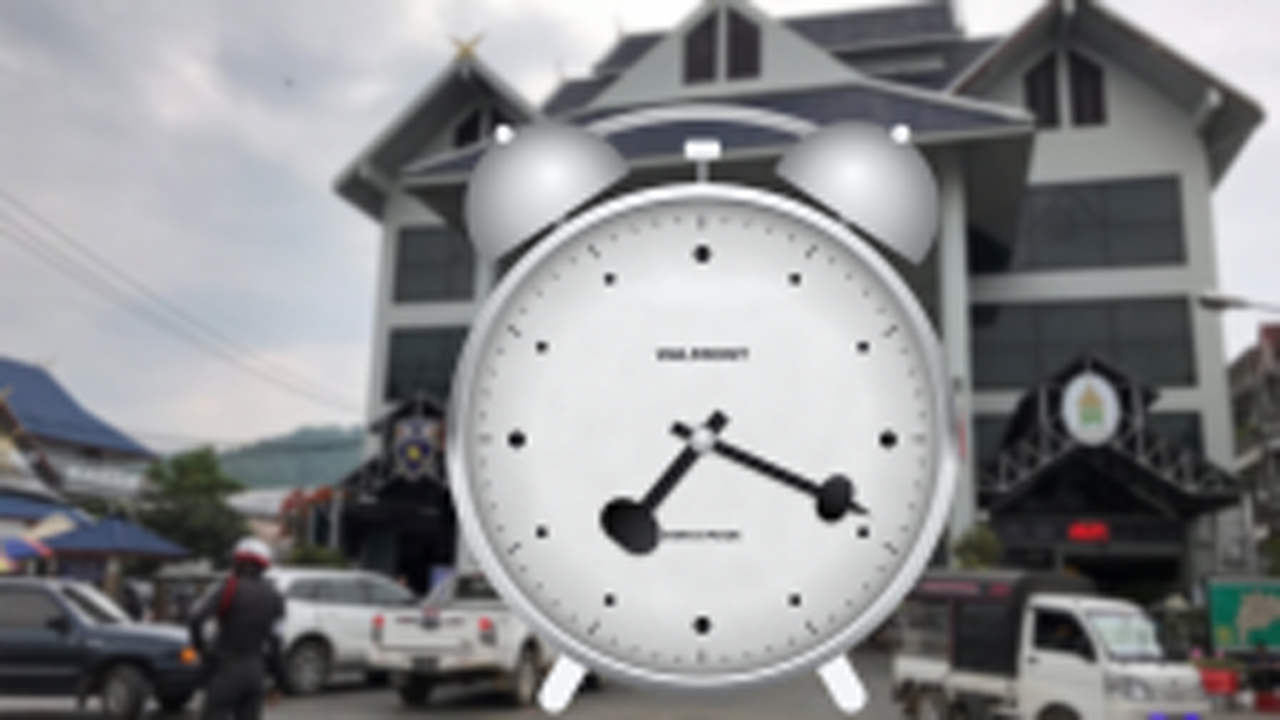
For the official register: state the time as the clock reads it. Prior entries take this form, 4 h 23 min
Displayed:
7 h 19 min
